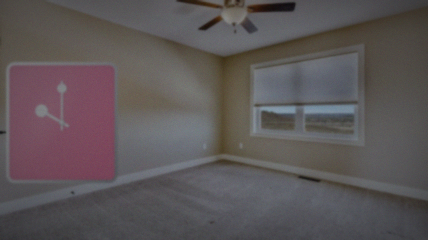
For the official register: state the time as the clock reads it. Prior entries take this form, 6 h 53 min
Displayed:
10 h 00 min
